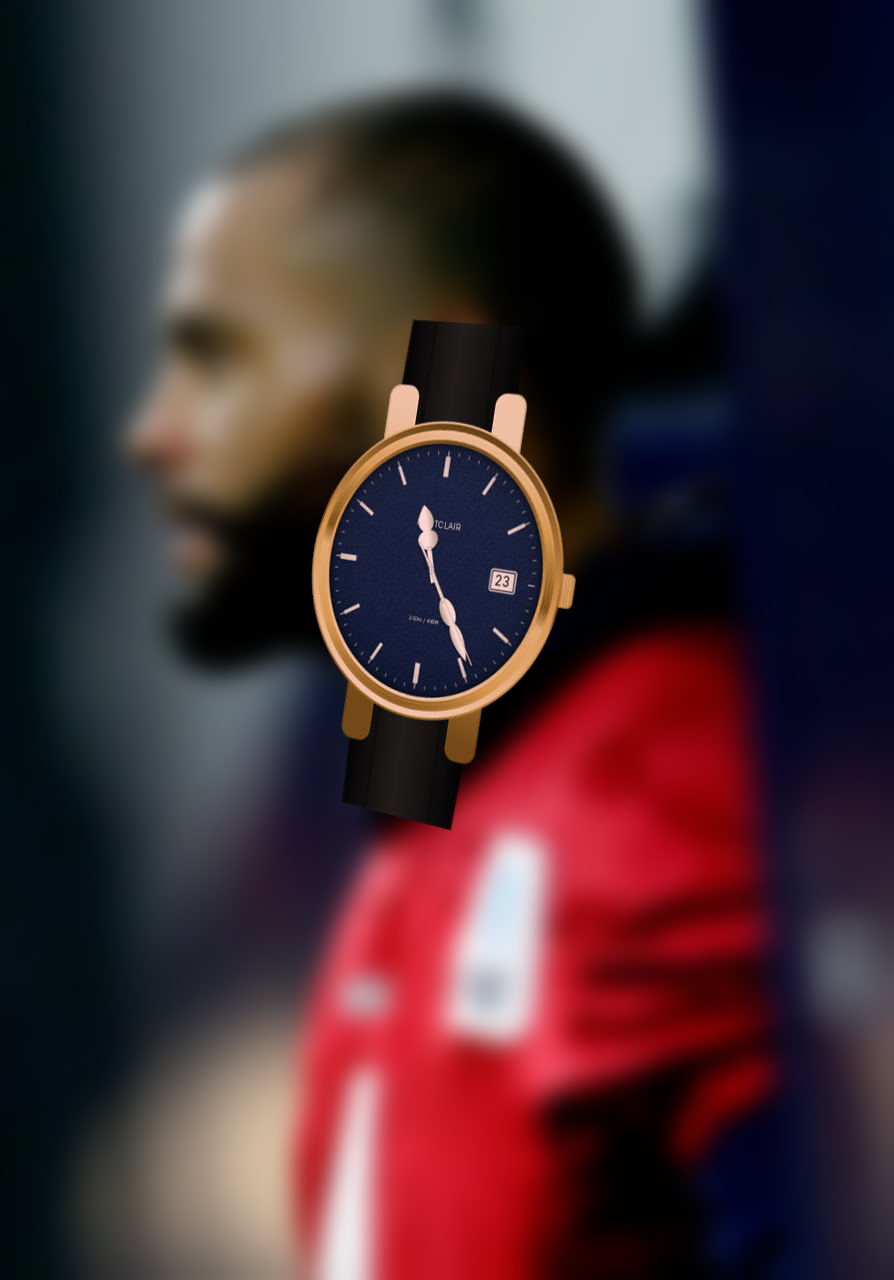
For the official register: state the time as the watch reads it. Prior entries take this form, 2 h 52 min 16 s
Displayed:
11 h 24 min 24 s
